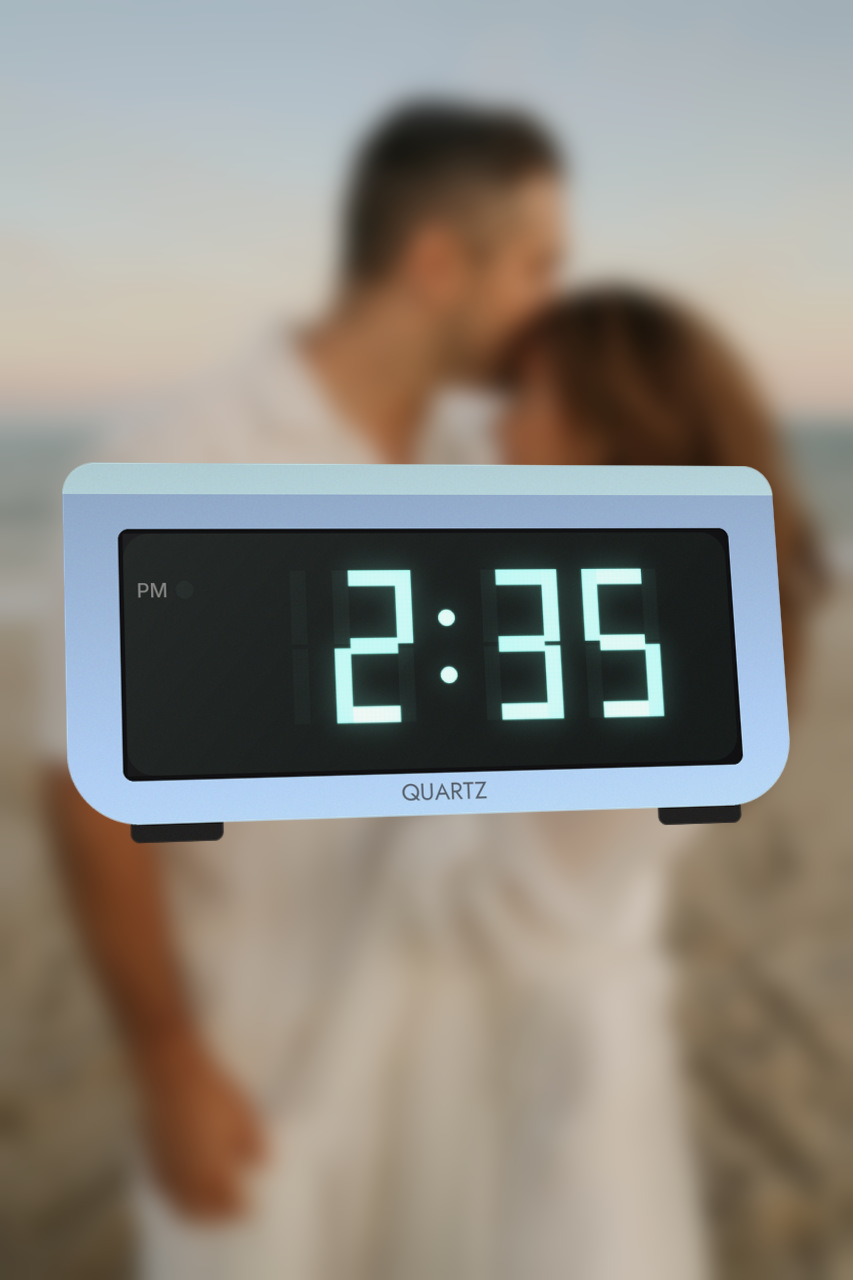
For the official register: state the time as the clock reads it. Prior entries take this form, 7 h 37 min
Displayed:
2 h 35 min
